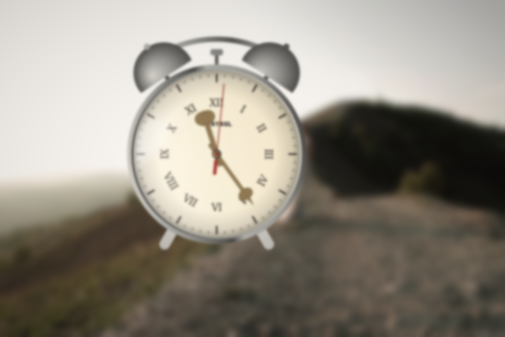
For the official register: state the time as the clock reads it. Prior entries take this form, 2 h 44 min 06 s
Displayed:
11 h 24 min 01 s
